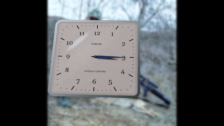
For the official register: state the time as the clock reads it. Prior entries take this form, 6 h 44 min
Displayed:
3 h 15 min
